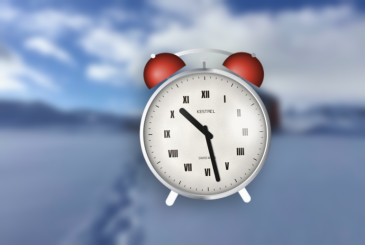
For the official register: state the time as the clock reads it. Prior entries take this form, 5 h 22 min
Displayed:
10 h 28 min
